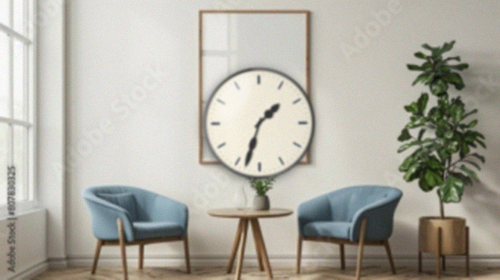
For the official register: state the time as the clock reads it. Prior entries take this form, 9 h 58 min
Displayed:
1 h 33 min
